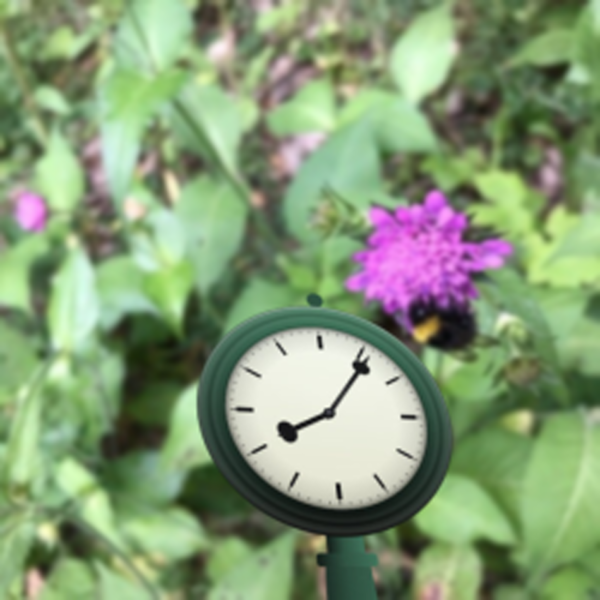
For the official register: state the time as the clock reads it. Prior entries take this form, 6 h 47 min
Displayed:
8 h 06 min
